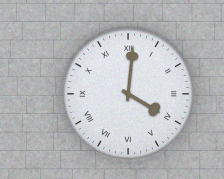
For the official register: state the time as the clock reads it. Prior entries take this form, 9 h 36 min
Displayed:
4 h 01 min
